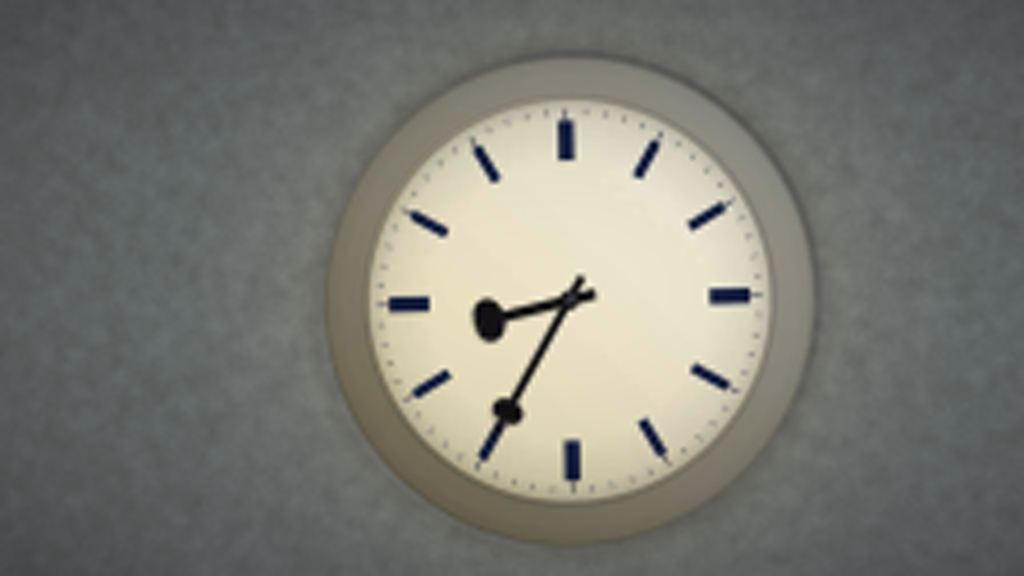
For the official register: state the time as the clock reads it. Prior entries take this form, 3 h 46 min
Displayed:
8 h 35 min
